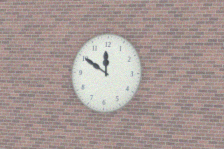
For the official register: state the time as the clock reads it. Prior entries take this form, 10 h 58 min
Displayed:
11 h 50 min
